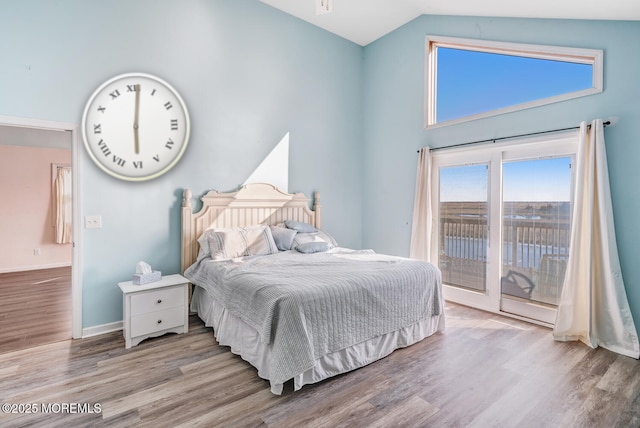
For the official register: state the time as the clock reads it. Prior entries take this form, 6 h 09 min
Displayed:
6 h 01 min
